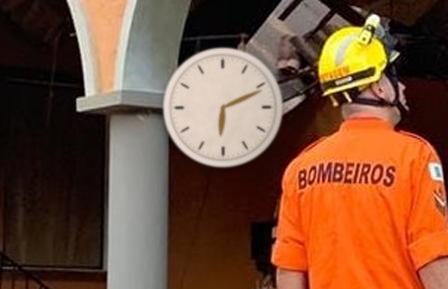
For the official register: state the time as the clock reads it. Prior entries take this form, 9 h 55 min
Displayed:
6 h 11 min
